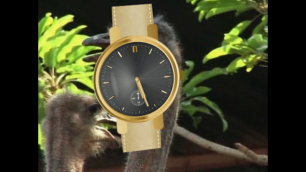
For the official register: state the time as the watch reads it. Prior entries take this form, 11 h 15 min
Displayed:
5 h 27 min
